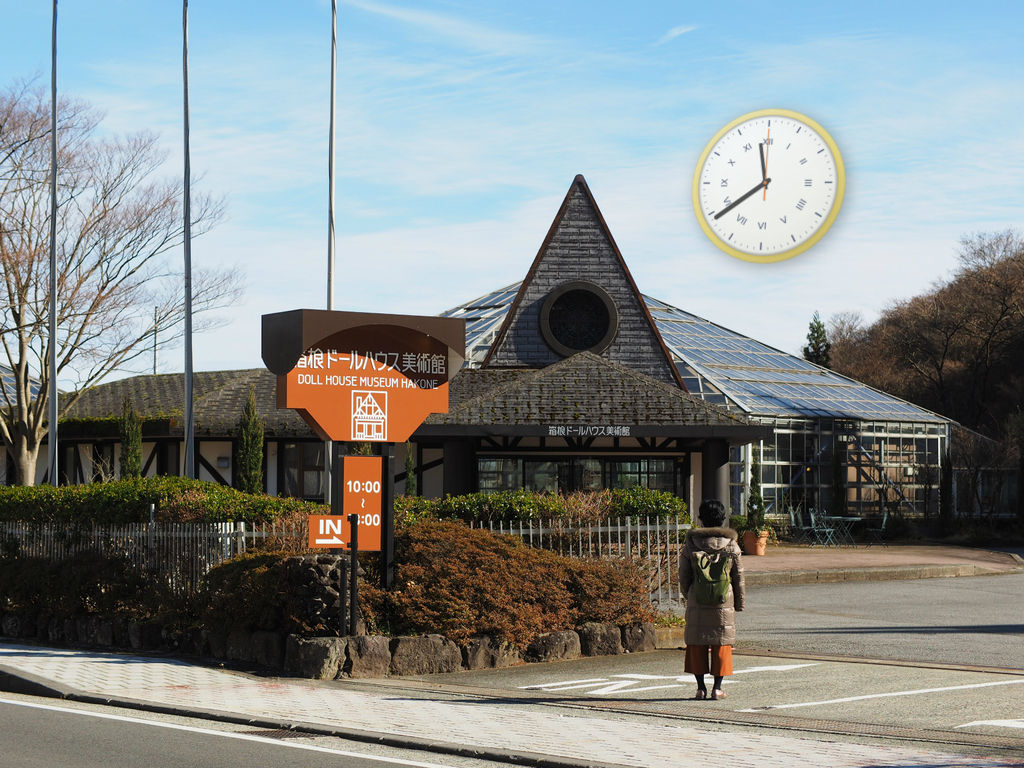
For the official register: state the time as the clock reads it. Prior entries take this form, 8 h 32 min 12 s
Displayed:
11 h 39 min 00 s
